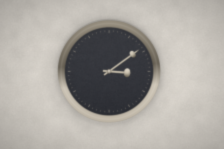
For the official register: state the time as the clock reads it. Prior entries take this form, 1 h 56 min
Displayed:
3 h 09 min
